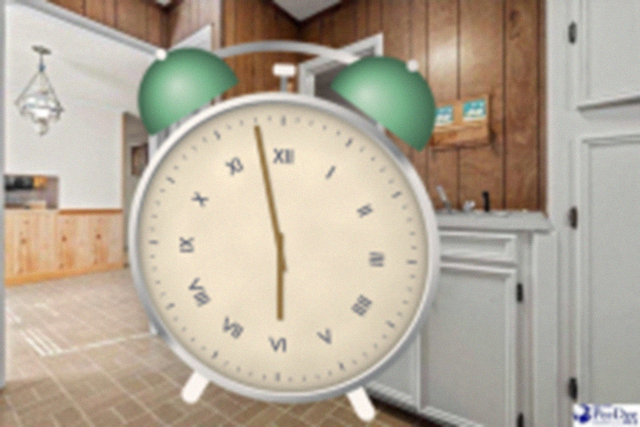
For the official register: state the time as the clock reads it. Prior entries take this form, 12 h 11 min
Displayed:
5 h 58 min
